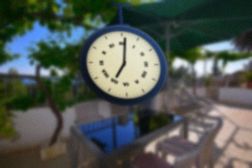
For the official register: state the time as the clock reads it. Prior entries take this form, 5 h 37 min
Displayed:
7 h 01 min
